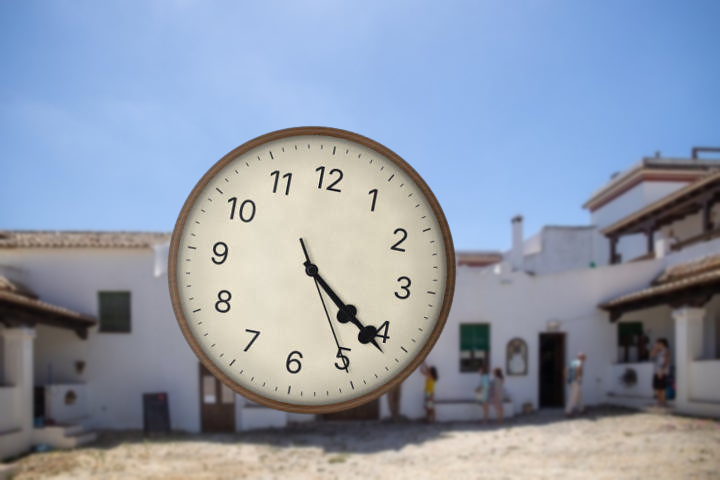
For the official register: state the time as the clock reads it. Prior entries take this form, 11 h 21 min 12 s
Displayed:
4 h 21 min 25 s
